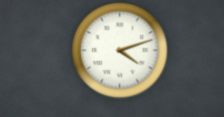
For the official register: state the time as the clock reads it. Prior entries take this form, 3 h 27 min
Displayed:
4 h 12 min
